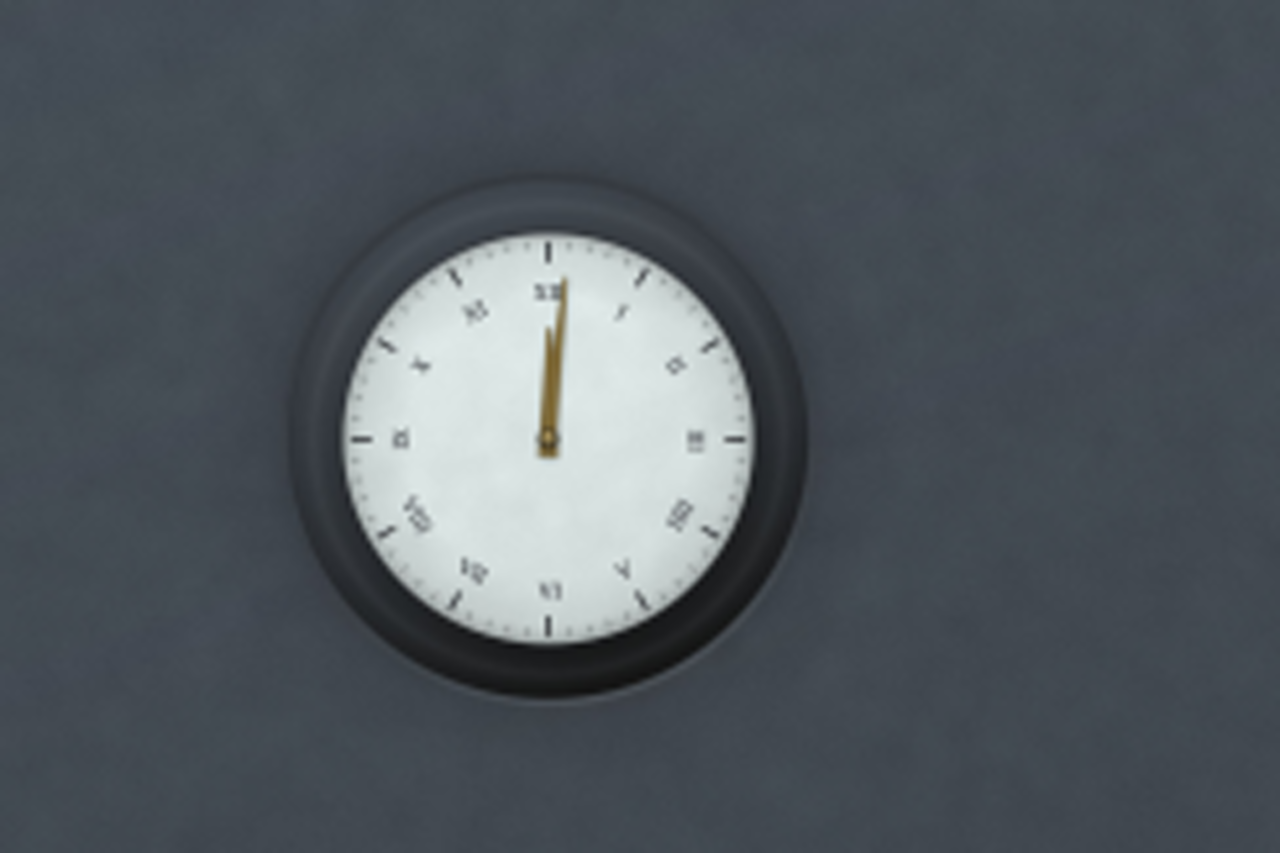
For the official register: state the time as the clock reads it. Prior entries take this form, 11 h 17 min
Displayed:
12 h 01 min
